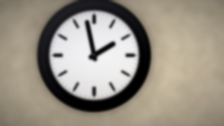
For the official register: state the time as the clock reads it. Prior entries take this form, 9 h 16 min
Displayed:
1 h 58 min
